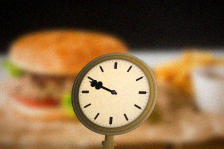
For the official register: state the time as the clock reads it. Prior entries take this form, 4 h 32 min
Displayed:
9 h 49 min
